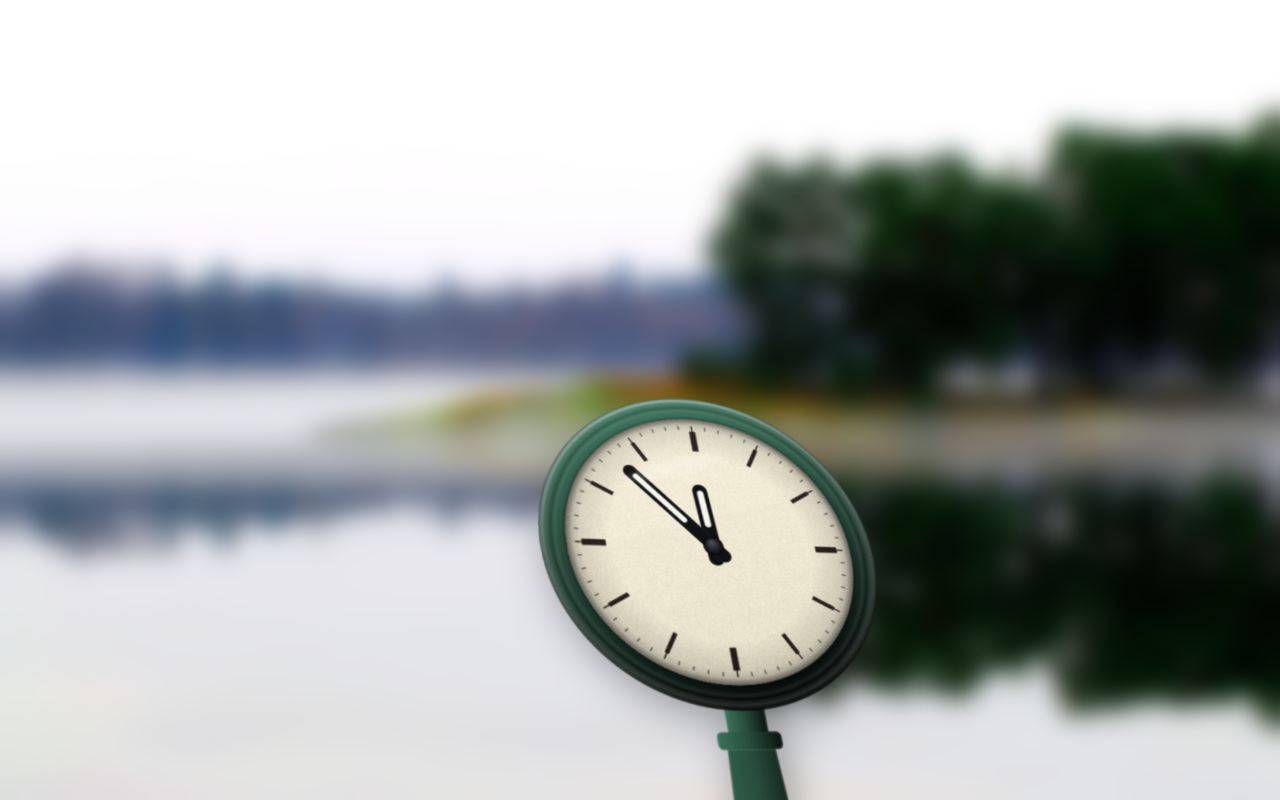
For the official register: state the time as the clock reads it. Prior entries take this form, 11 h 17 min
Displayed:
11 h 53 min
